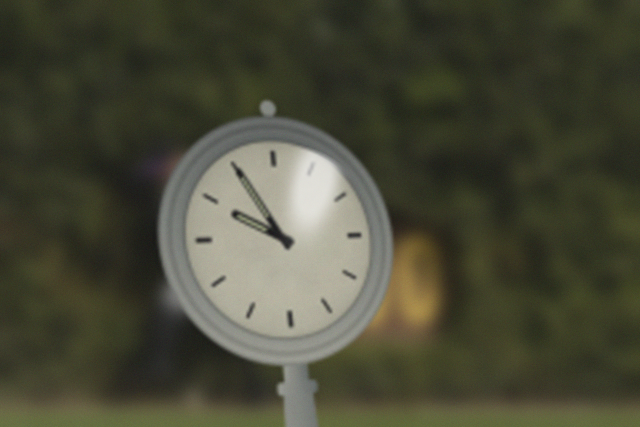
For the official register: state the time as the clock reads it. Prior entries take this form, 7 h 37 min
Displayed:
9 h 55 min
